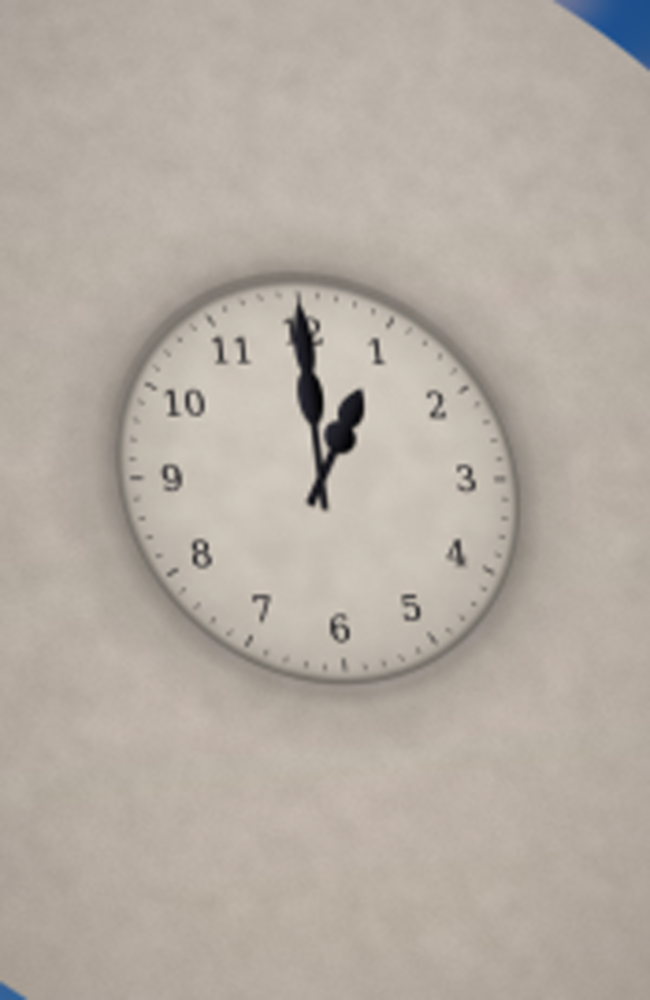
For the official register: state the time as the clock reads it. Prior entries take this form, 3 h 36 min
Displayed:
1 h 00 min
